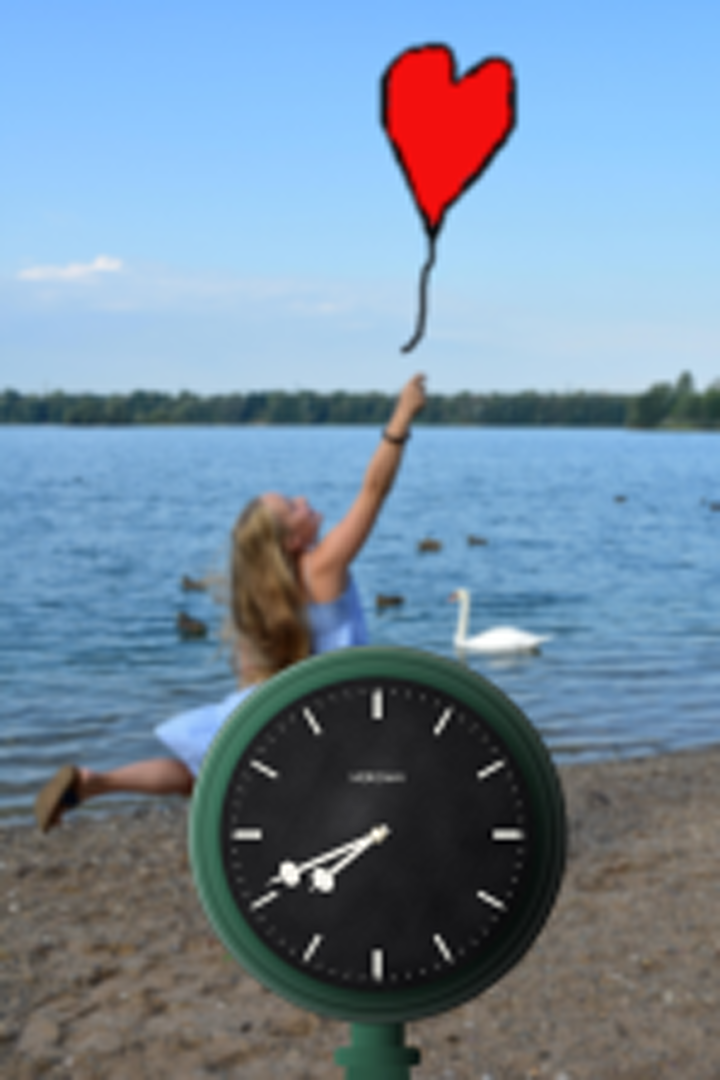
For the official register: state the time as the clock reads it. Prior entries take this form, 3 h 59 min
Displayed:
7 h 41 min
